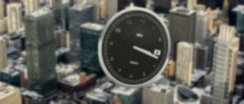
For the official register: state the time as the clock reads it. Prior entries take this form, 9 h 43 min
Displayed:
3 h 17 min
